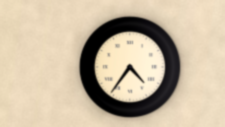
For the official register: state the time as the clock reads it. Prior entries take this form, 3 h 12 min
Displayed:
4 h 36 min
